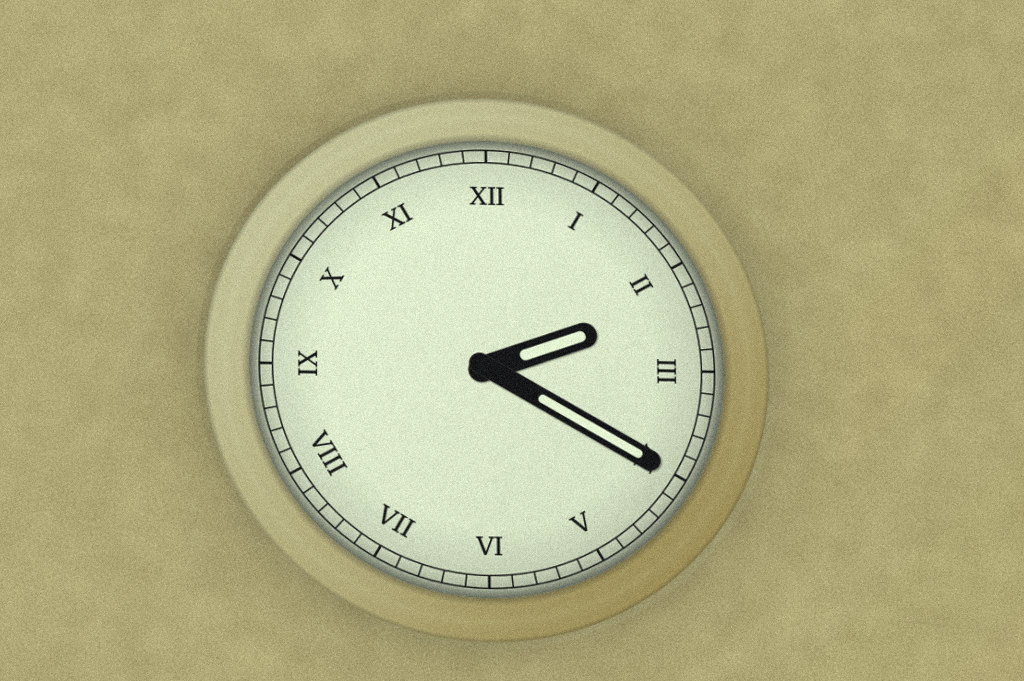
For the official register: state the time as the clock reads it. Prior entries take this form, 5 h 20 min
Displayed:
2 h 20 min
